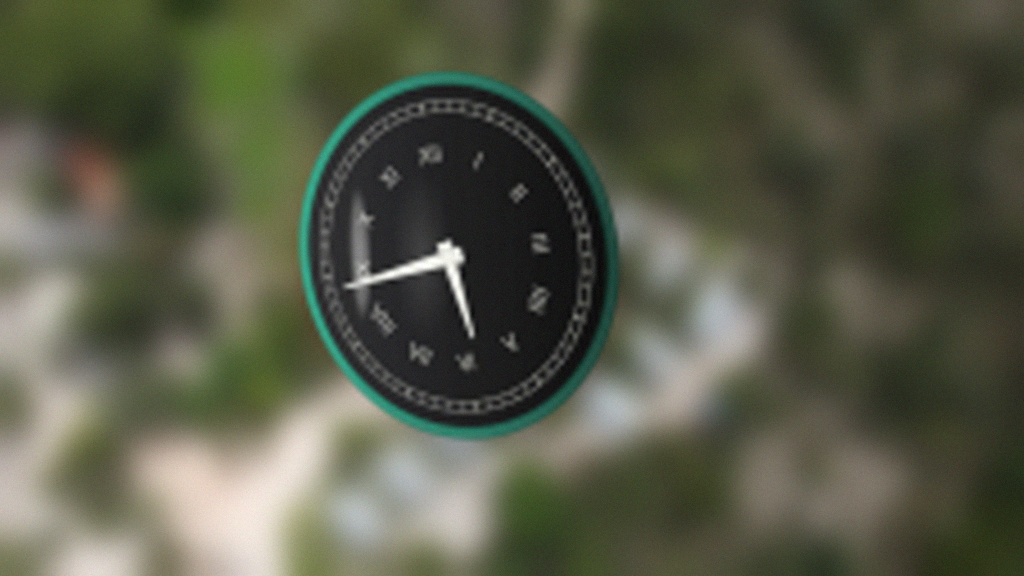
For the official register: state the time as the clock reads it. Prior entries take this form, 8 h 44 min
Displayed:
5 h 44 min
